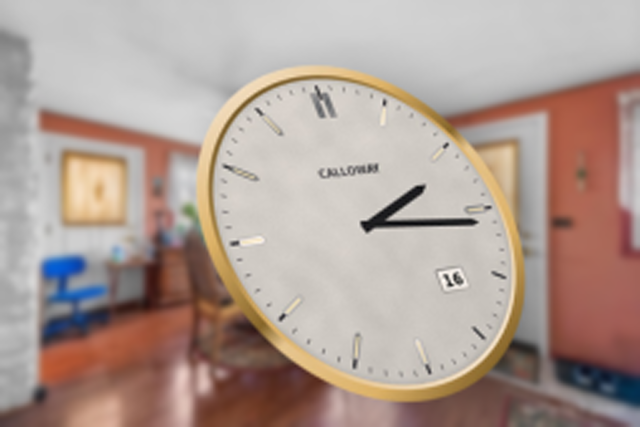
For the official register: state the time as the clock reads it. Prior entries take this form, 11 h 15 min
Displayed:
2 h 16 min
